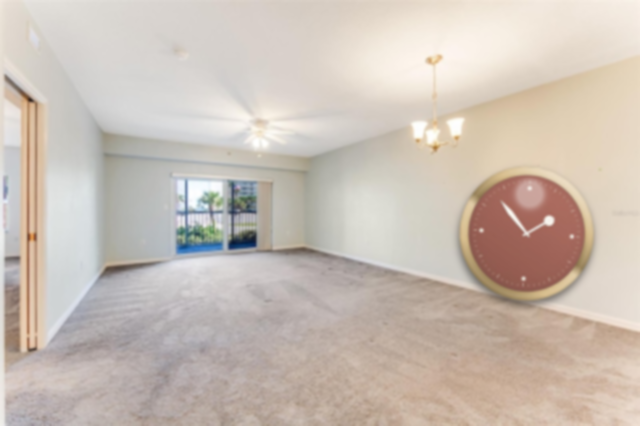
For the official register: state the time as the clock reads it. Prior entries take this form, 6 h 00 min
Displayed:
1 h 53 min
